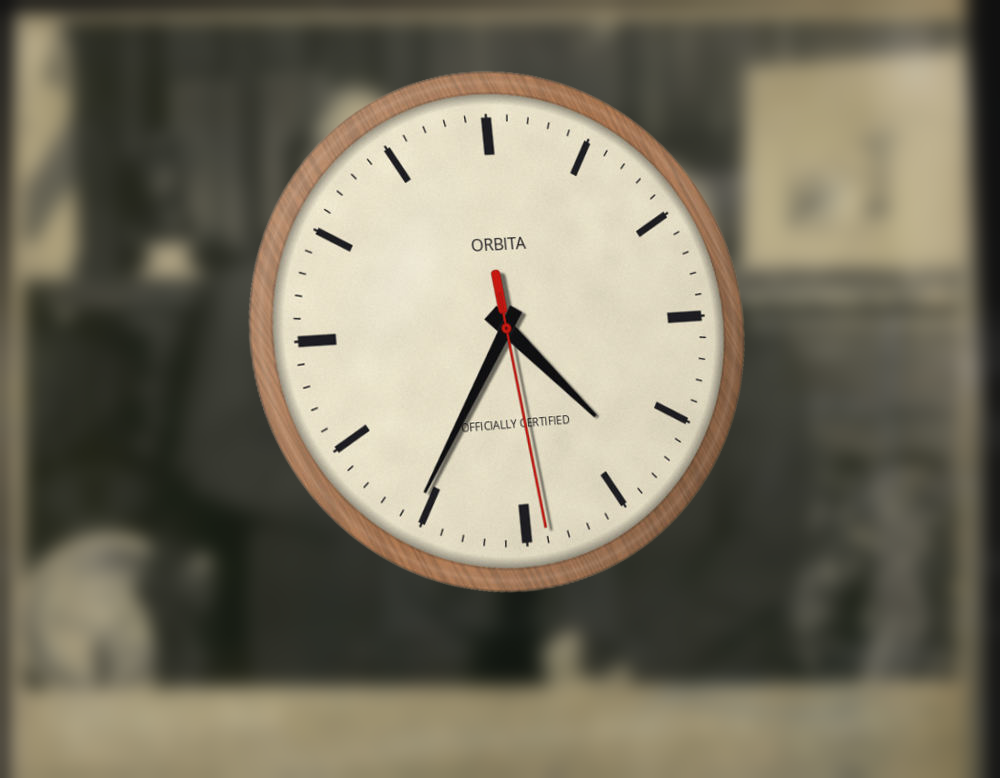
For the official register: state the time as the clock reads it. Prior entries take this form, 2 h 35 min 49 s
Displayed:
4 h 35 min 29 s
